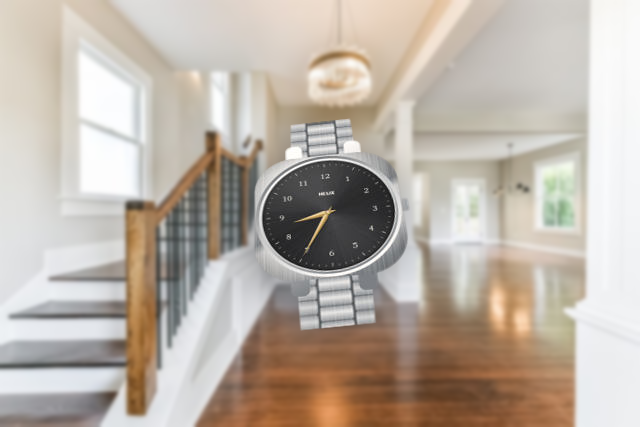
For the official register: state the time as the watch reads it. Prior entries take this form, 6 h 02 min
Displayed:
8 h 35 min
